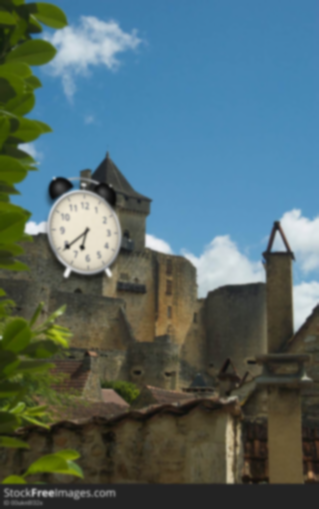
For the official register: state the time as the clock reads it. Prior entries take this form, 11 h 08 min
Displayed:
6 h 39 min
